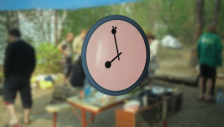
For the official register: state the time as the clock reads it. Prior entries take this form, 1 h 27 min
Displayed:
7 h 59 min
